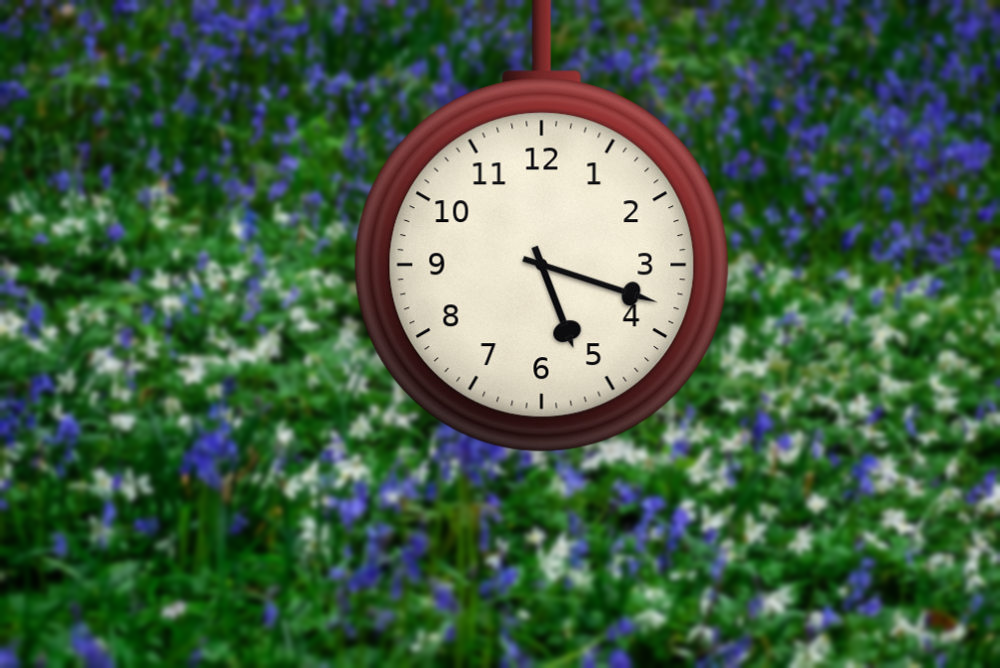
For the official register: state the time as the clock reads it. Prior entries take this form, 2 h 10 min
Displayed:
5 h 18 min
